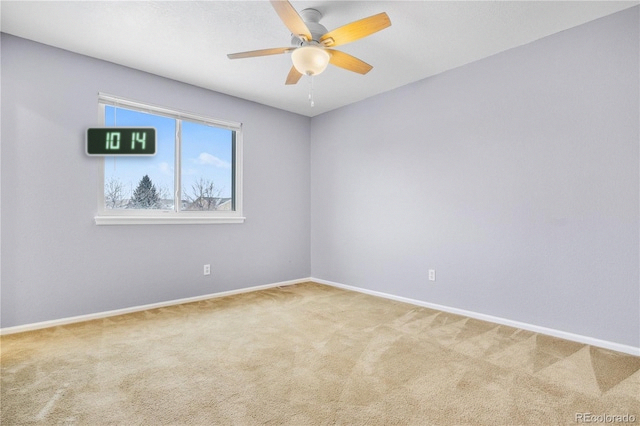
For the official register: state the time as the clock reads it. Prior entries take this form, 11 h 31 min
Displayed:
10 h 14 min
